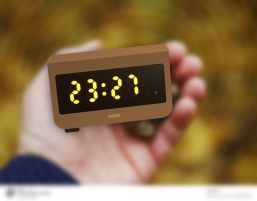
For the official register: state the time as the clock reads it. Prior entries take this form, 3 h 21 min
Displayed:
23 h 27 min
